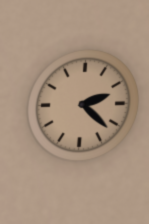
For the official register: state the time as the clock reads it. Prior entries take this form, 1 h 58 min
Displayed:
2 h 22 min
